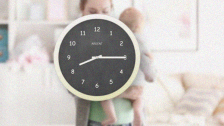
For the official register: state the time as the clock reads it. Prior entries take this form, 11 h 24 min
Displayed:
8 h 15 min
